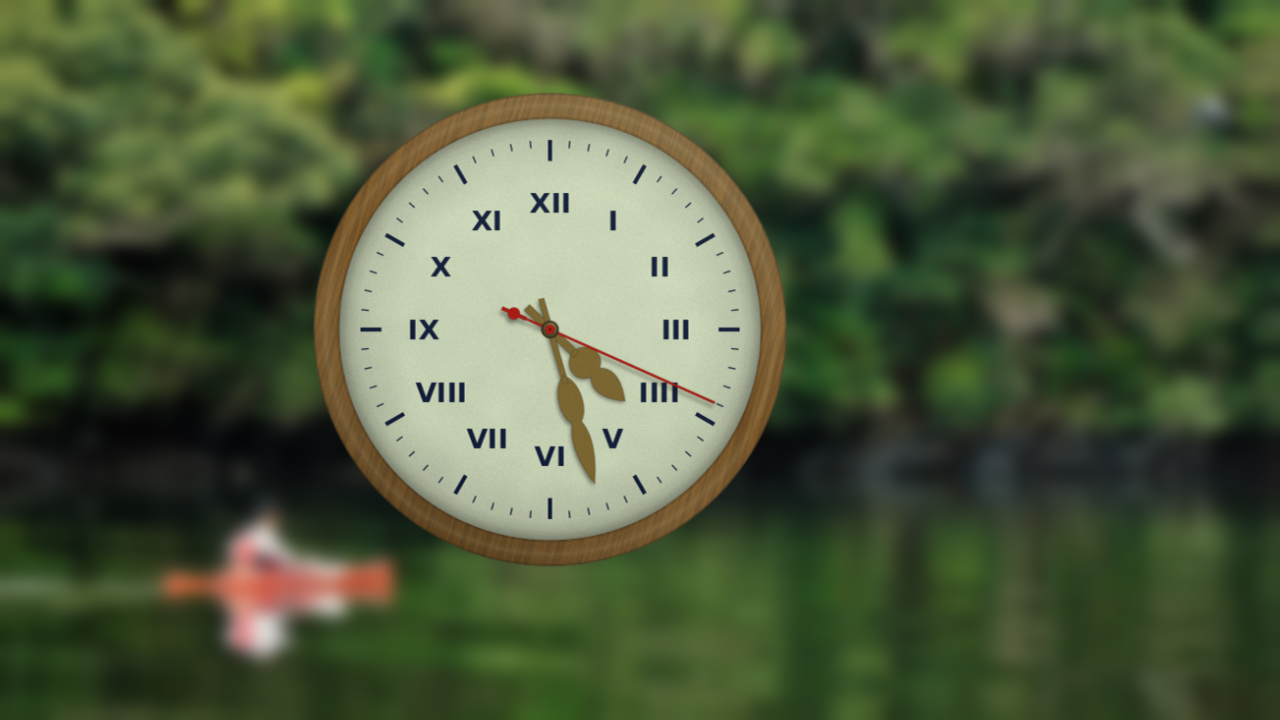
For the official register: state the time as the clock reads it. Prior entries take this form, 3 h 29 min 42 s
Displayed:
4 h 27 min 19 s
